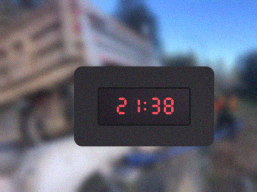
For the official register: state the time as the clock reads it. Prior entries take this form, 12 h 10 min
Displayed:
21 h 38 min
